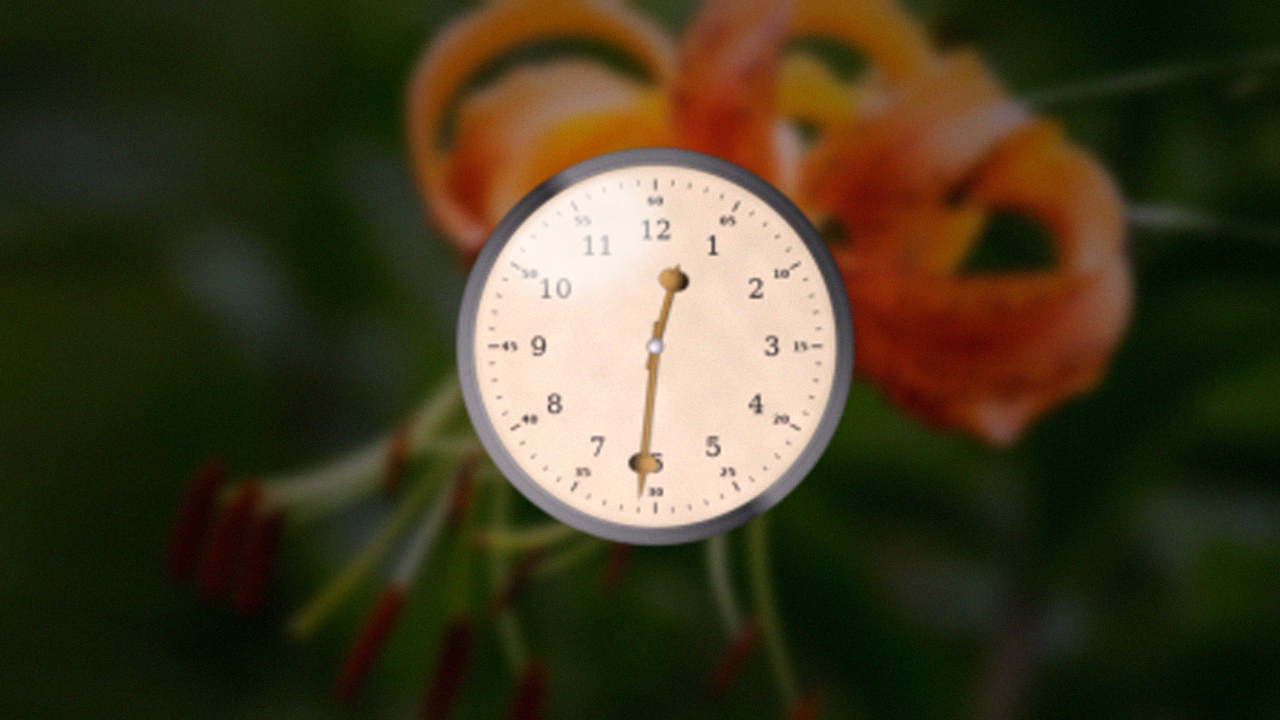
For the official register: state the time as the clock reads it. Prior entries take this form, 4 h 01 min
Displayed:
12 h 31 min
